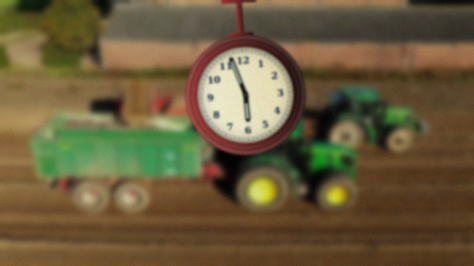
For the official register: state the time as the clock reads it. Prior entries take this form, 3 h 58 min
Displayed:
5 h 57 min
